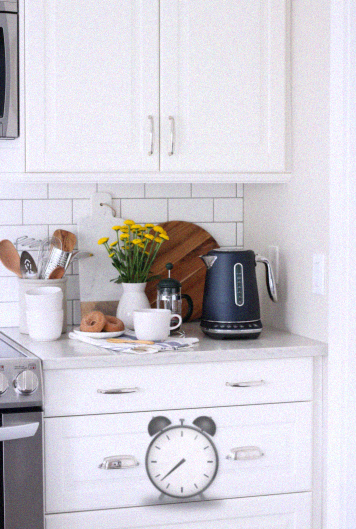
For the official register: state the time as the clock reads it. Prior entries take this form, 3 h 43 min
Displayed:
7 h 38 min
